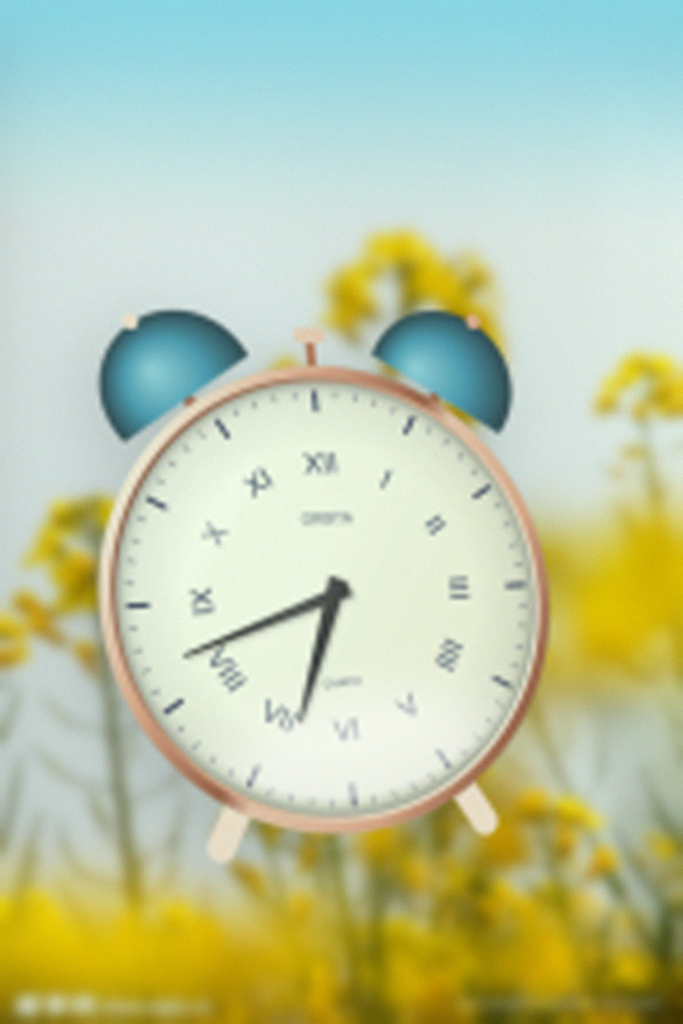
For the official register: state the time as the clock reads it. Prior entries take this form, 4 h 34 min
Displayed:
6 h 42 min
